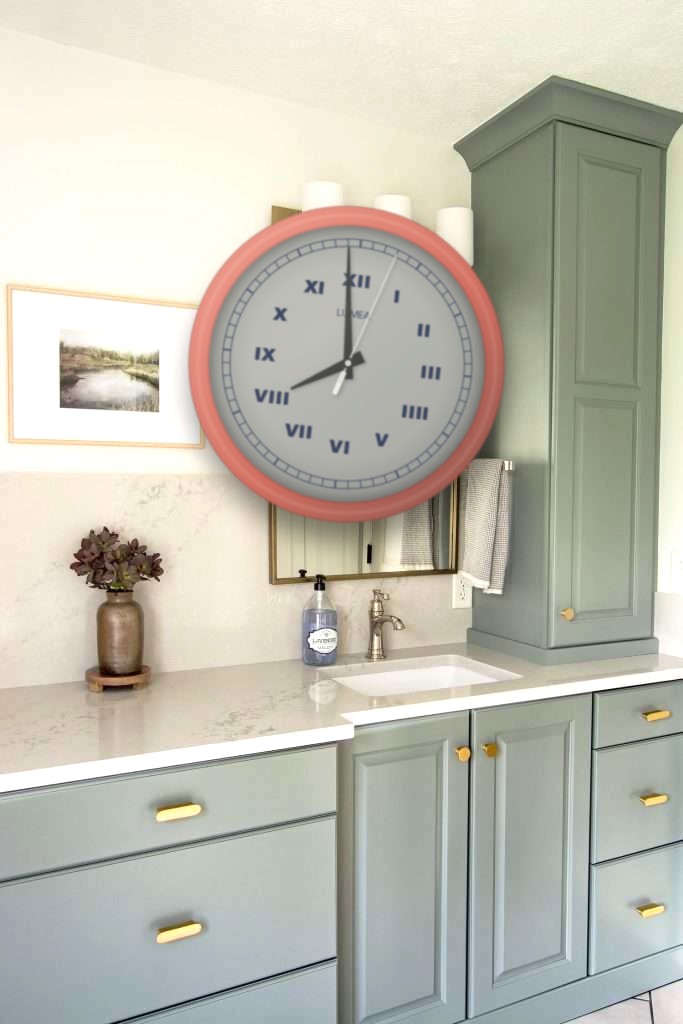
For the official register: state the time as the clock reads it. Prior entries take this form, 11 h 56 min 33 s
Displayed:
7 h 59 min 03 s
